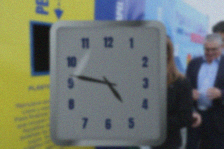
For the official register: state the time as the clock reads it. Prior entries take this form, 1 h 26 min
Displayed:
4 h 47 min
